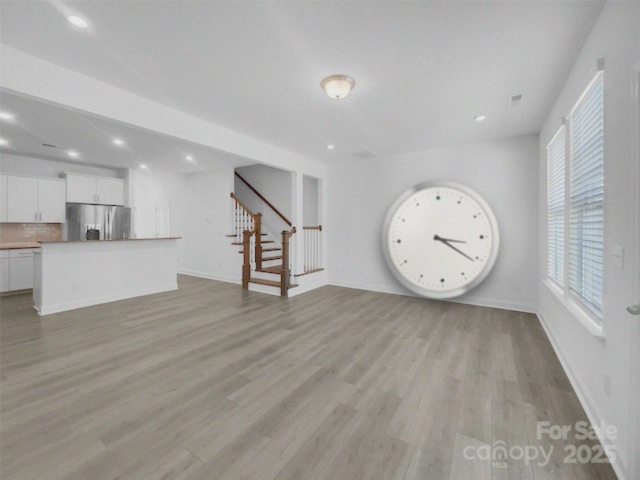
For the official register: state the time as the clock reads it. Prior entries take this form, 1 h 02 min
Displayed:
3 h 21 min
